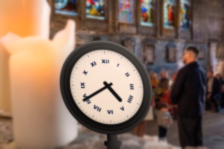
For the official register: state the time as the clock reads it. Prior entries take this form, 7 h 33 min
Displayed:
4 h 40 min
